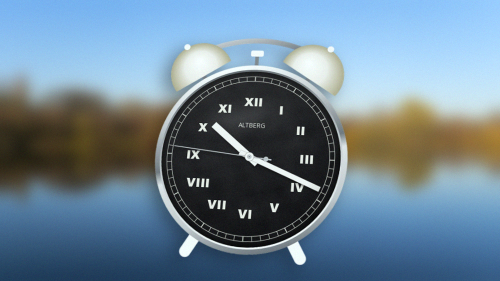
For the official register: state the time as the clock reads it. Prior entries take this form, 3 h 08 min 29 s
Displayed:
10 h 18 min 46 s
